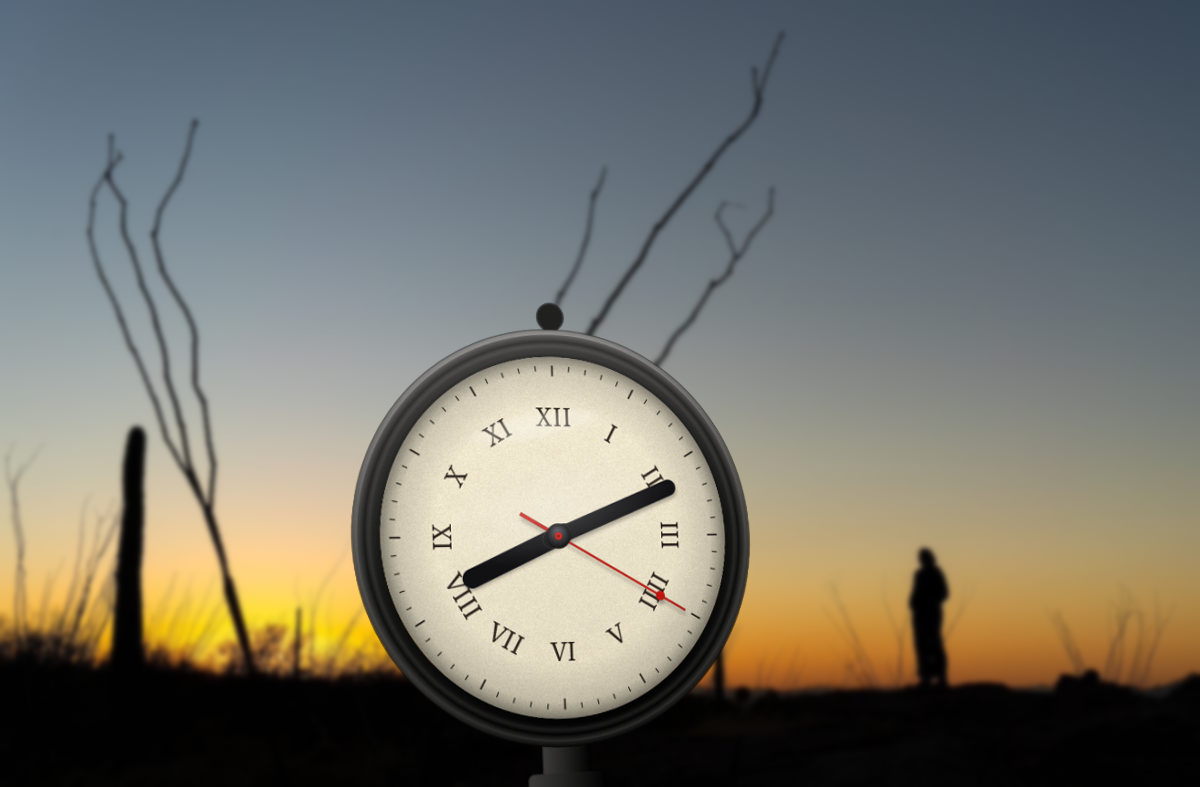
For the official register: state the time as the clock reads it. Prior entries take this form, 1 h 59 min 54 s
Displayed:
8 h 11 min 20 s
